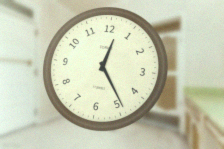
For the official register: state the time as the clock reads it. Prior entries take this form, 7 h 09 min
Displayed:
12 h 24 min
